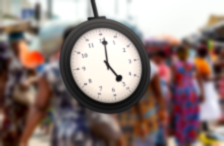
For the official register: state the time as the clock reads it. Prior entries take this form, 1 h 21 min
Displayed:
5 h 01 min
